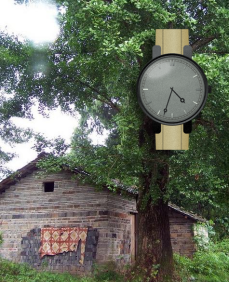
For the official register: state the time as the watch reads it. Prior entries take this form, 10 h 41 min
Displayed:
4 h 33 min
